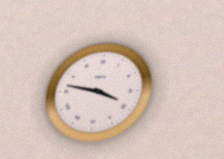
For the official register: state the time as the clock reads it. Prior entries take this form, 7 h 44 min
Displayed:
3 h 47 min
